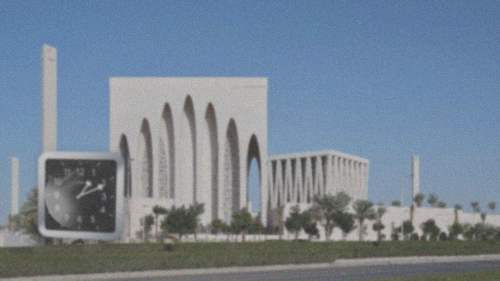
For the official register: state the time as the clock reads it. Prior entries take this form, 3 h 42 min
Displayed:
1 h 11 min
